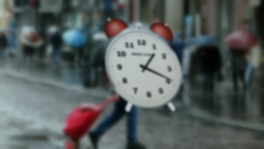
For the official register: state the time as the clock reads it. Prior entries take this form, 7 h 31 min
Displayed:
1 h 19 min
